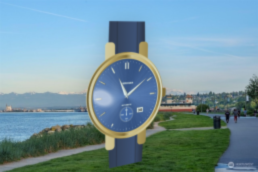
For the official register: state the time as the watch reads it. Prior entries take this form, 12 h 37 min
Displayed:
11 h 09 min
